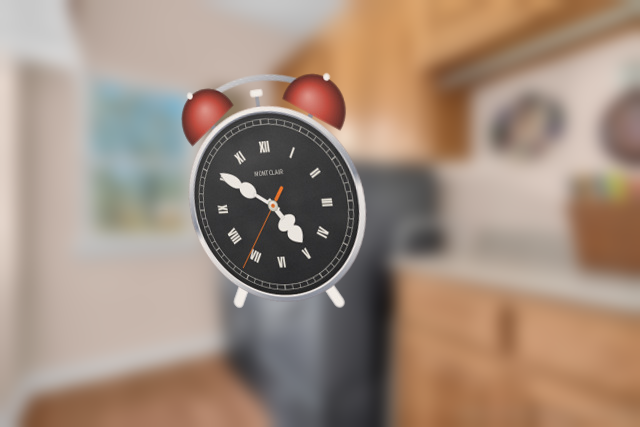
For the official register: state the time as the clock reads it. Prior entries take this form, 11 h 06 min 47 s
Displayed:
4 h 50 min 36 s
